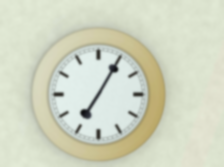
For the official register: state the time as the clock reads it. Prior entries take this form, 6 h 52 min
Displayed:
7 h 05 min
